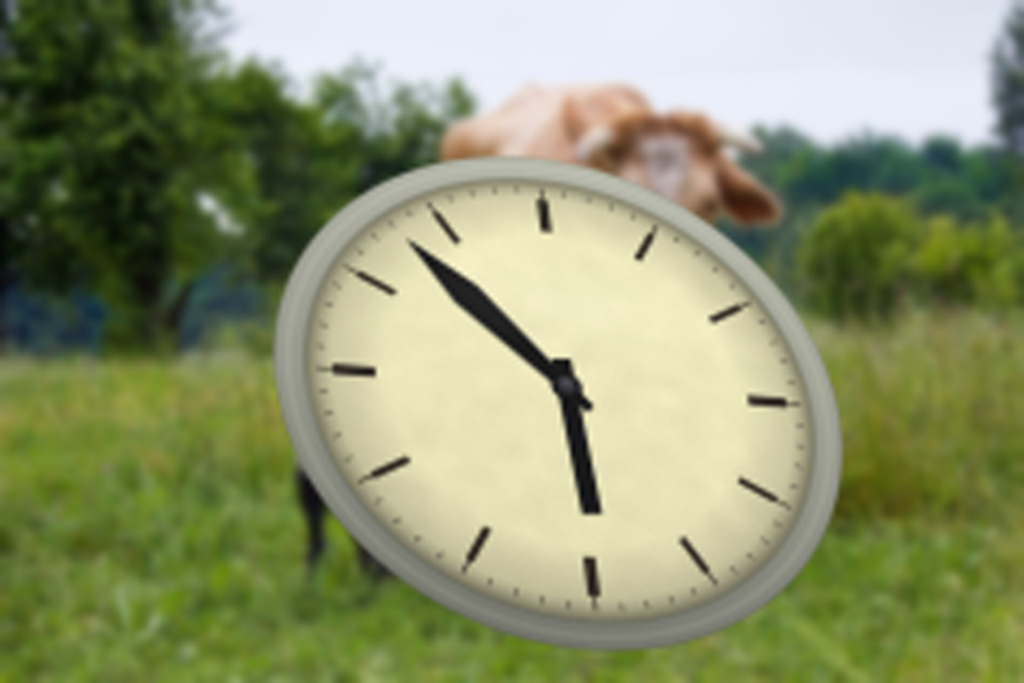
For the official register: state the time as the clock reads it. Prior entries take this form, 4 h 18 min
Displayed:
5 h 53 min
